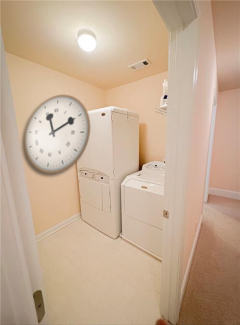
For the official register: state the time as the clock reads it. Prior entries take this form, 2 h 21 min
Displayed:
11 h 10 min
